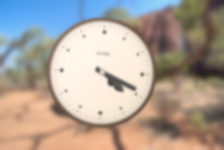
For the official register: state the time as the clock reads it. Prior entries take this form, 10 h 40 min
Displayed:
4 h 19 min
